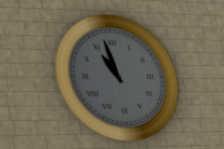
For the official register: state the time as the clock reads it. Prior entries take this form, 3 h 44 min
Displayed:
10 h 58 min
